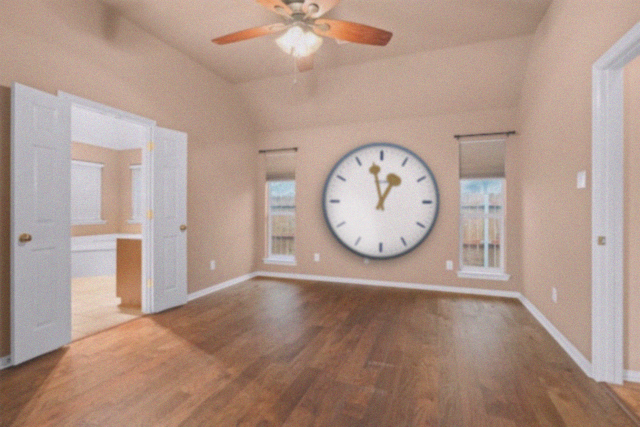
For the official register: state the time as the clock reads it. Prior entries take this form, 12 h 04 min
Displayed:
12 h 58 min
